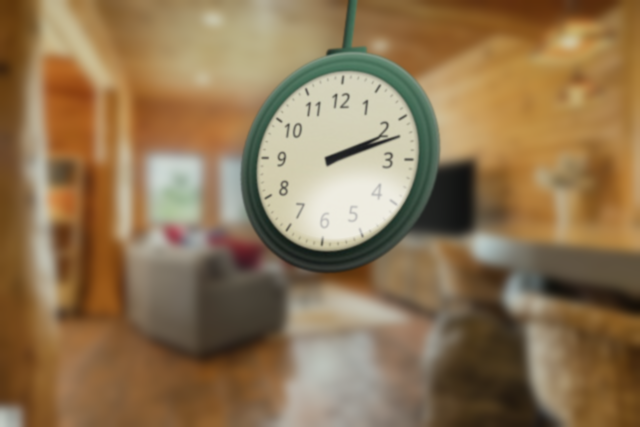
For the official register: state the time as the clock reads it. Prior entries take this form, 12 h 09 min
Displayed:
2 h 12 min
